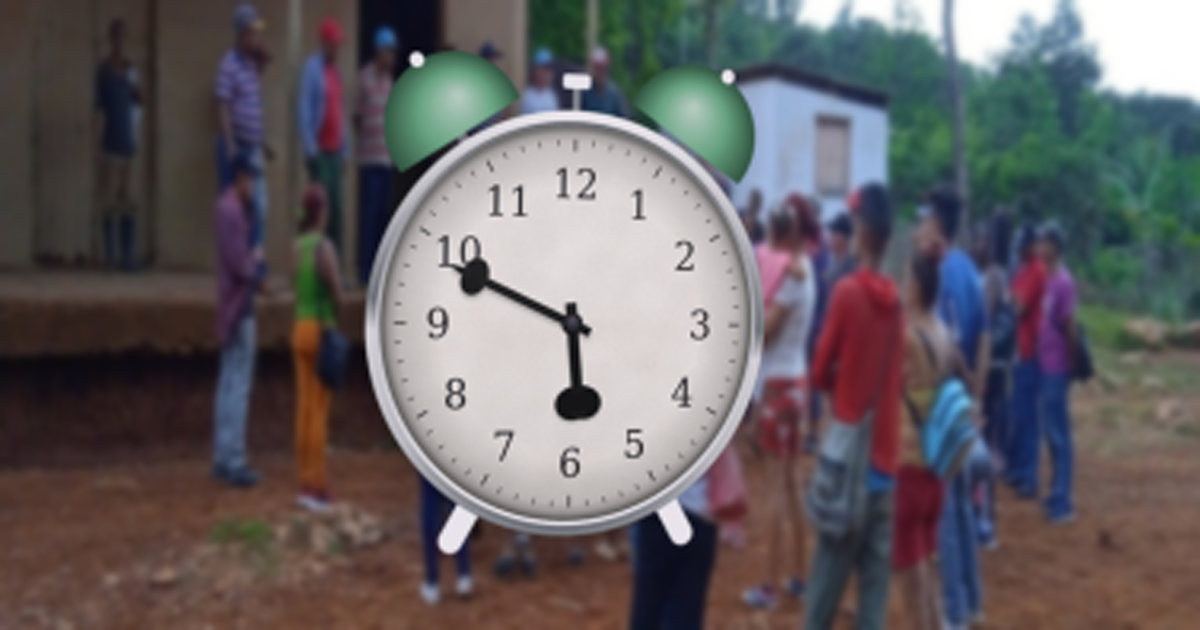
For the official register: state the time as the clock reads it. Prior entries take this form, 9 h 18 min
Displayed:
5 h 49 min
